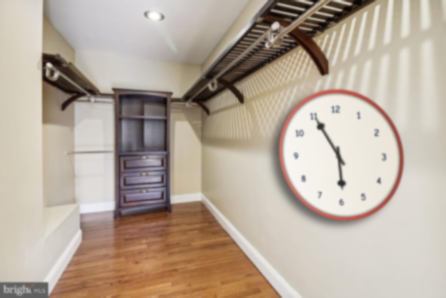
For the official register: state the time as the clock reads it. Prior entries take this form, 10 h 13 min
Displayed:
5 h 55 min
